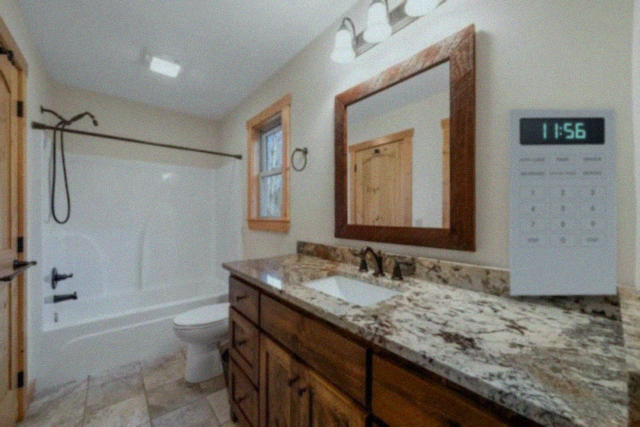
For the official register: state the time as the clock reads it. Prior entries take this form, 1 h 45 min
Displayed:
11 h 56 min
